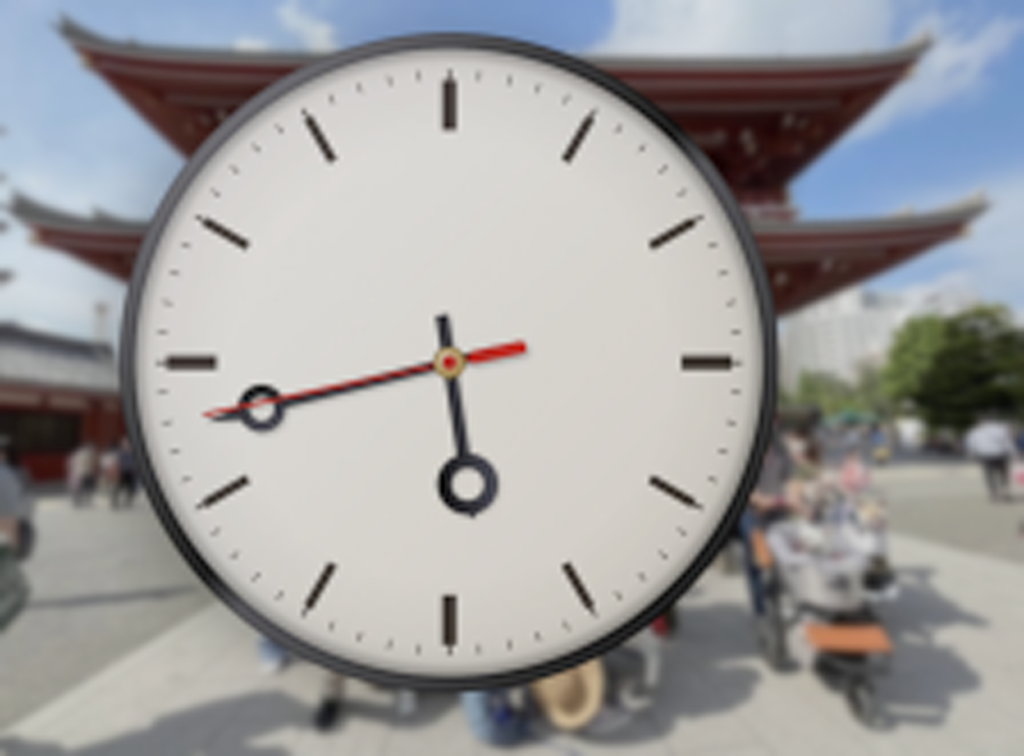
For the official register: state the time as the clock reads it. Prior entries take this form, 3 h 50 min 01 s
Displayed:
5 h 42 min 43 s
